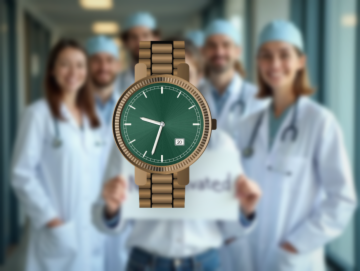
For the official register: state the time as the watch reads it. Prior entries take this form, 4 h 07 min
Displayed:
9 h 33 min
